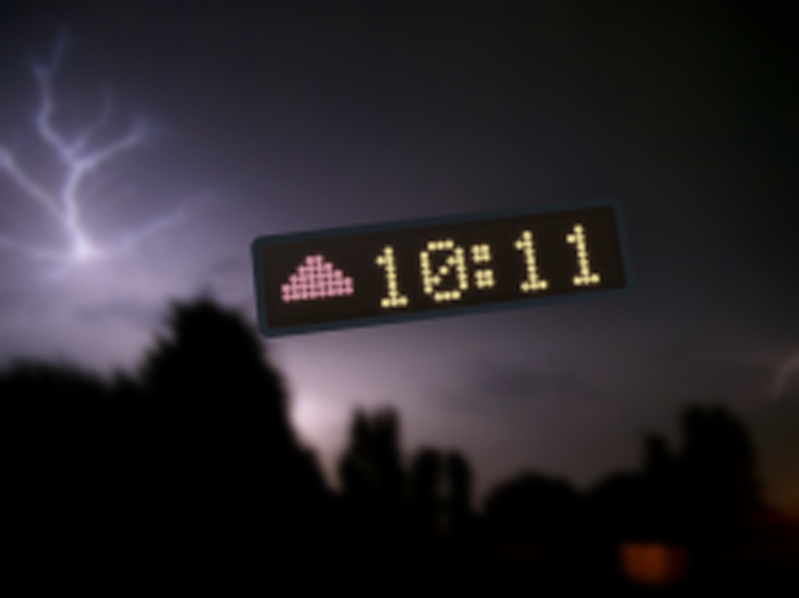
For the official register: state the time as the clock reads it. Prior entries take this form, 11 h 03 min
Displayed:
10 h 11 min
